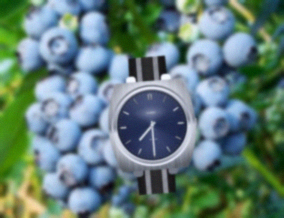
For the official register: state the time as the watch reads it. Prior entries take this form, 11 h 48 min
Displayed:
7 h 30 min
